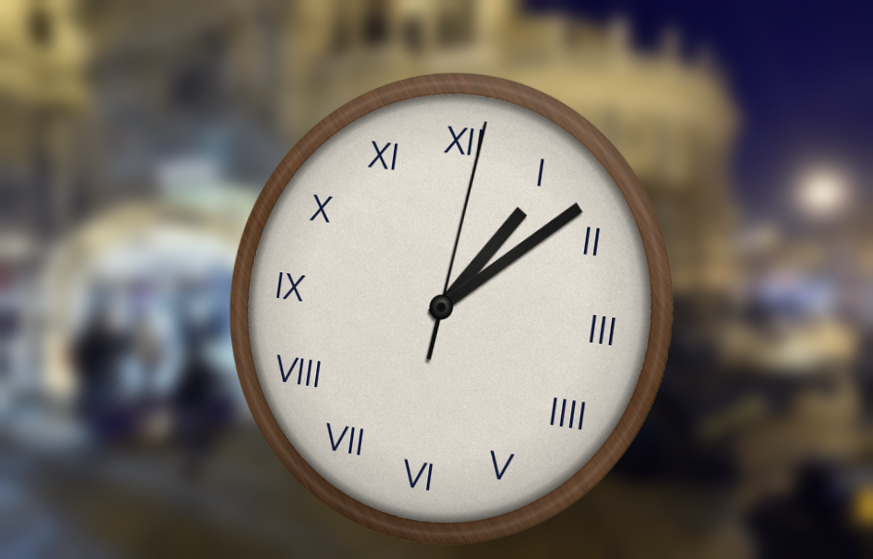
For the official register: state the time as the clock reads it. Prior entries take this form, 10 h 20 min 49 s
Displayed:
1 h 08 min 01 s
